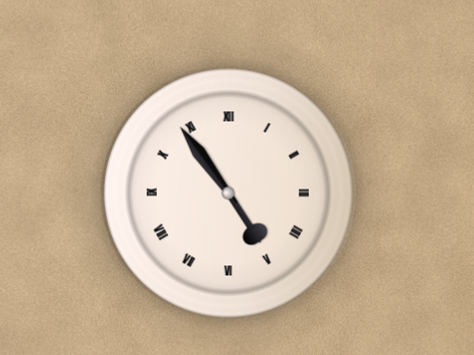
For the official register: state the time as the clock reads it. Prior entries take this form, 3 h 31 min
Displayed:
4 h 54 min
